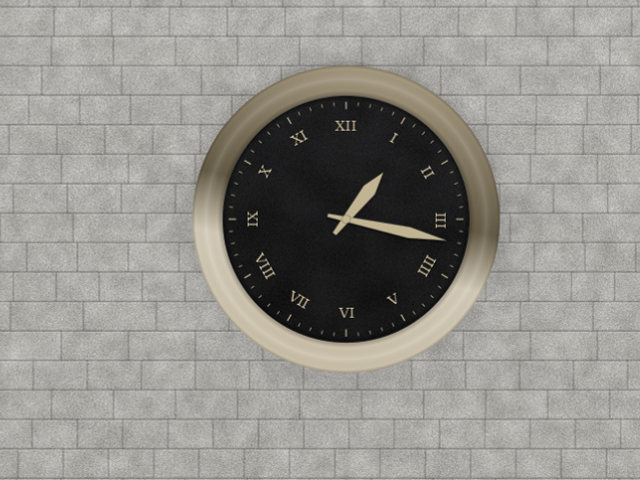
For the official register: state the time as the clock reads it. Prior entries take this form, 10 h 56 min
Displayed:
1 h 17 min
